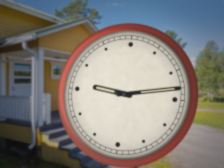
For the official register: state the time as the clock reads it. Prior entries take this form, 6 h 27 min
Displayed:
9 h 13 min
